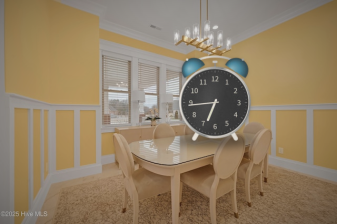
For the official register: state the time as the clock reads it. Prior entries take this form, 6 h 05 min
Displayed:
6 h 44 min
